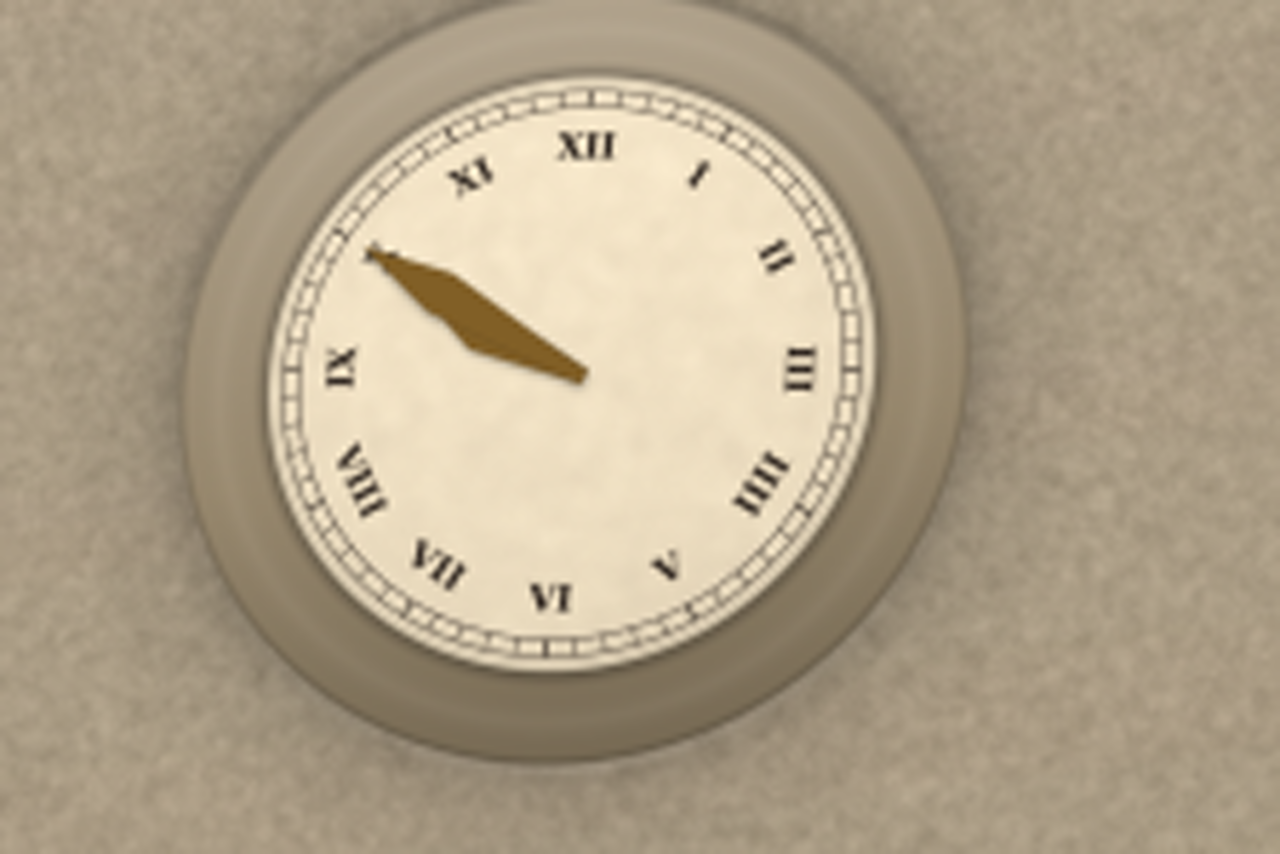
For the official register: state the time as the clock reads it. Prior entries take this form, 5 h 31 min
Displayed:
9 h 50 min
